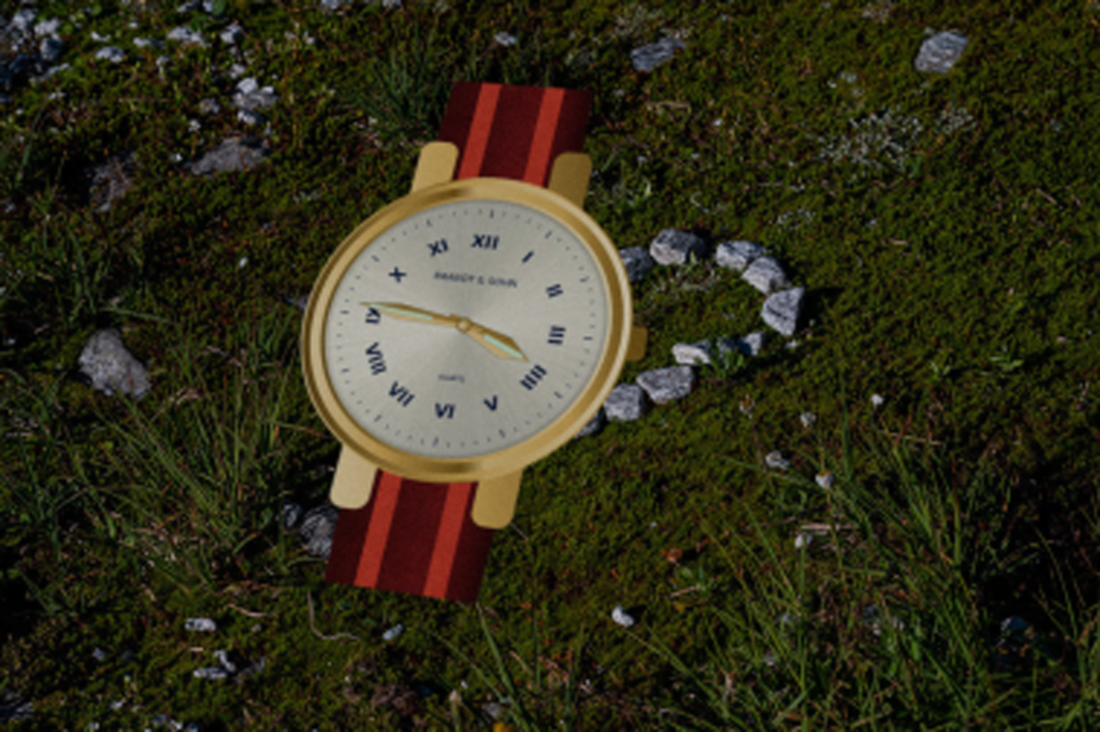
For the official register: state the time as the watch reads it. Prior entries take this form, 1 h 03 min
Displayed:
3 h 46 min
